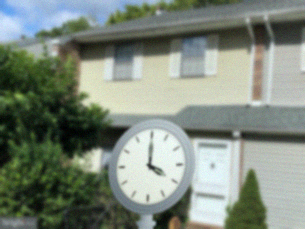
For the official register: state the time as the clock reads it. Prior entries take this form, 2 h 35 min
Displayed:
4 h 00 min
